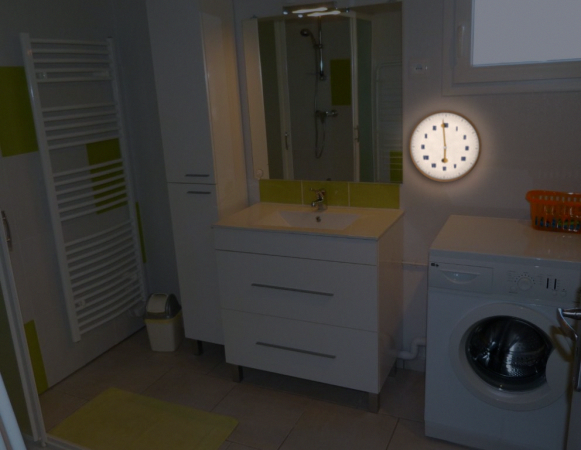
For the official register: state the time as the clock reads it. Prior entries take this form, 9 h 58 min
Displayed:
5 h 59 min
